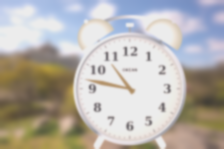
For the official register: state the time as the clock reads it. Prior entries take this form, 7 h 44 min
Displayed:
10 h 47 min
